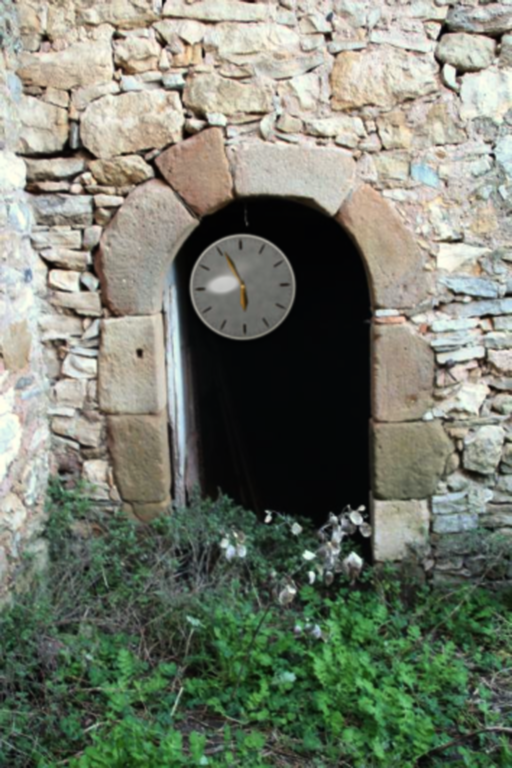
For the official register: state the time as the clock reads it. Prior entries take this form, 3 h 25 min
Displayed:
5 h 56 min
